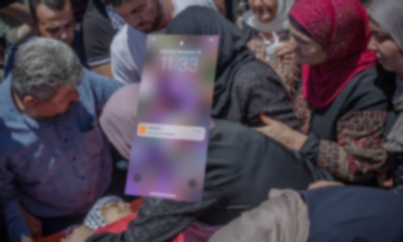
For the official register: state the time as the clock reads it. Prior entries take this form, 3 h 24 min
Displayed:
11 h 33 min
